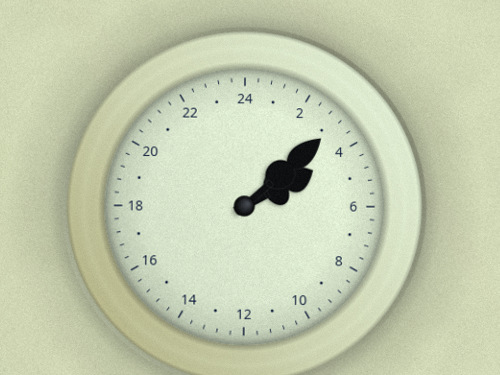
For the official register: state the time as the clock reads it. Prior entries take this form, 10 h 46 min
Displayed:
4 h 08 min
